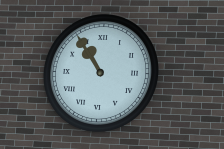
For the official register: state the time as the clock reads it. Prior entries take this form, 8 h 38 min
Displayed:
10 h 54 min
